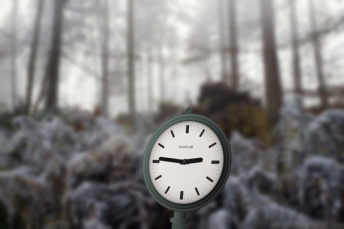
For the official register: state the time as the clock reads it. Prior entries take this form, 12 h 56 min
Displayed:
2 h 46 min
